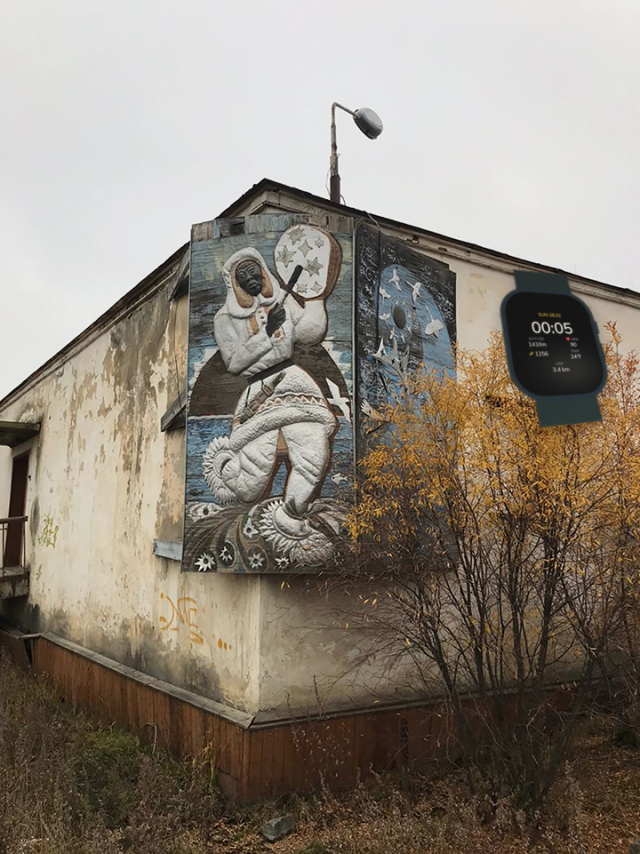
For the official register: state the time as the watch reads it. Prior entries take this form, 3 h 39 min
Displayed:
0 h 05 min
